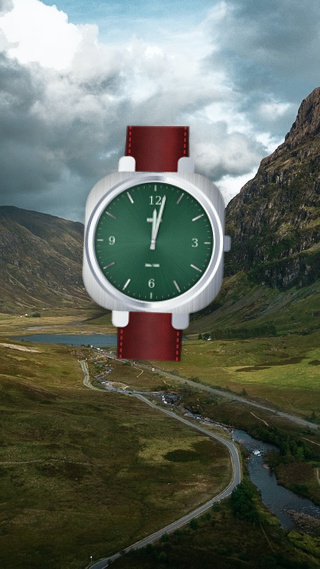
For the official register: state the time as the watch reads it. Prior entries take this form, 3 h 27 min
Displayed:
12 h 02 min
